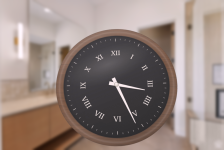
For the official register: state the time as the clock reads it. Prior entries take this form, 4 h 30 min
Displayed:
3 h 26 min
